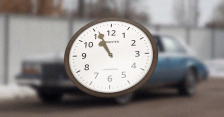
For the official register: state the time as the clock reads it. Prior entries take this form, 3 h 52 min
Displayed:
10 h 56 min
